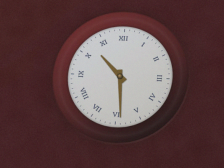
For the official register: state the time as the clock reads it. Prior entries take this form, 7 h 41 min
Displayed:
10 h 29 min
